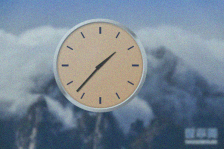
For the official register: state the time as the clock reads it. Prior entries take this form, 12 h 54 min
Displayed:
1 h 37 min
